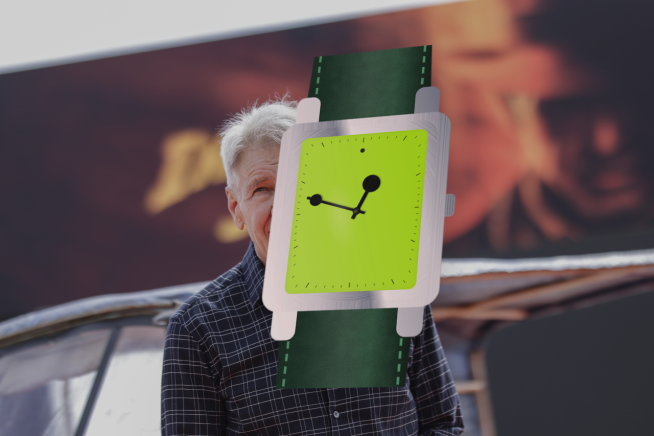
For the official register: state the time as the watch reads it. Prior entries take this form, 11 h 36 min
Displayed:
12 h 48 min
